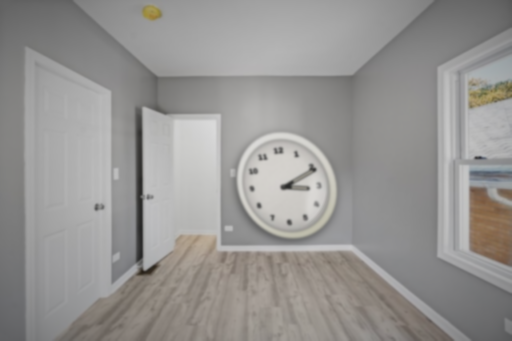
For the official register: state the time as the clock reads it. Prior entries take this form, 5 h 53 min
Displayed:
3 h 11 min
